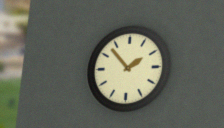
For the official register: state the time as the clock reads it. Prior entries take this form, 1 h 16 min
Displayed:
1 h 53 min
